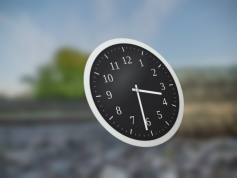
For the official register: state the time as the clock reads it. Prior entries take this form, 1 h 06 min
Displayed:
3 h 31 min
